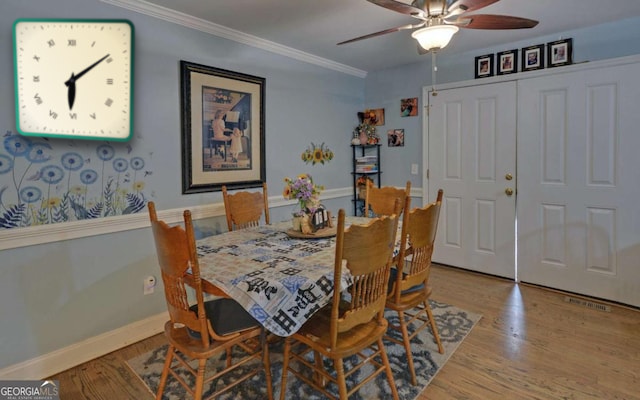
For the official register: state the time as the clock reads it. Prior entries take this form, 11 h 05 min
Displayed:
6 h 09 min
